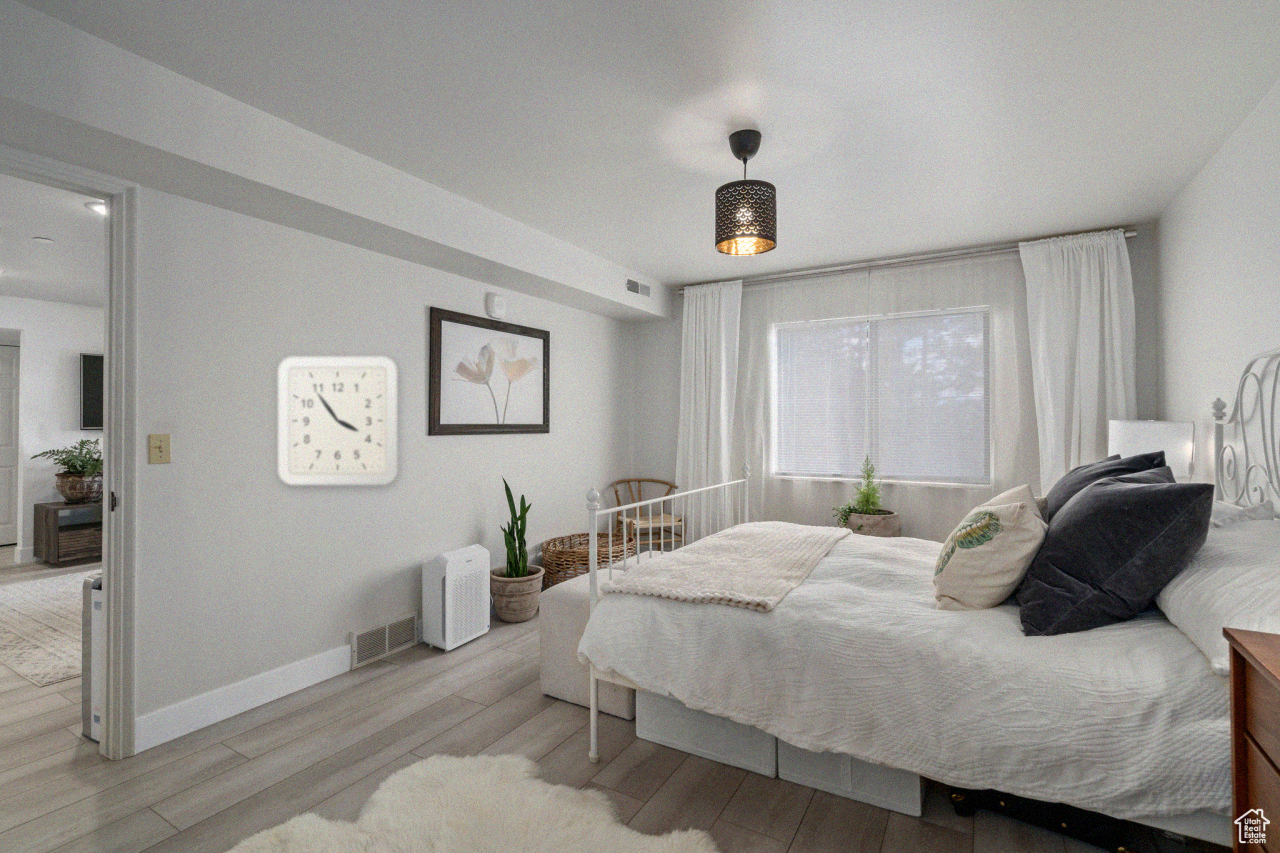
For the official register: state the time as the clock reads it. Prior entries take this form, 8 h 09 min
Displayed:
3 h 54 min
